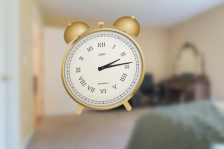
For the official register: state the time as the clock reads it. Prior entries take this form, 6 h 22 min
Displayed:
2 h 14 min
